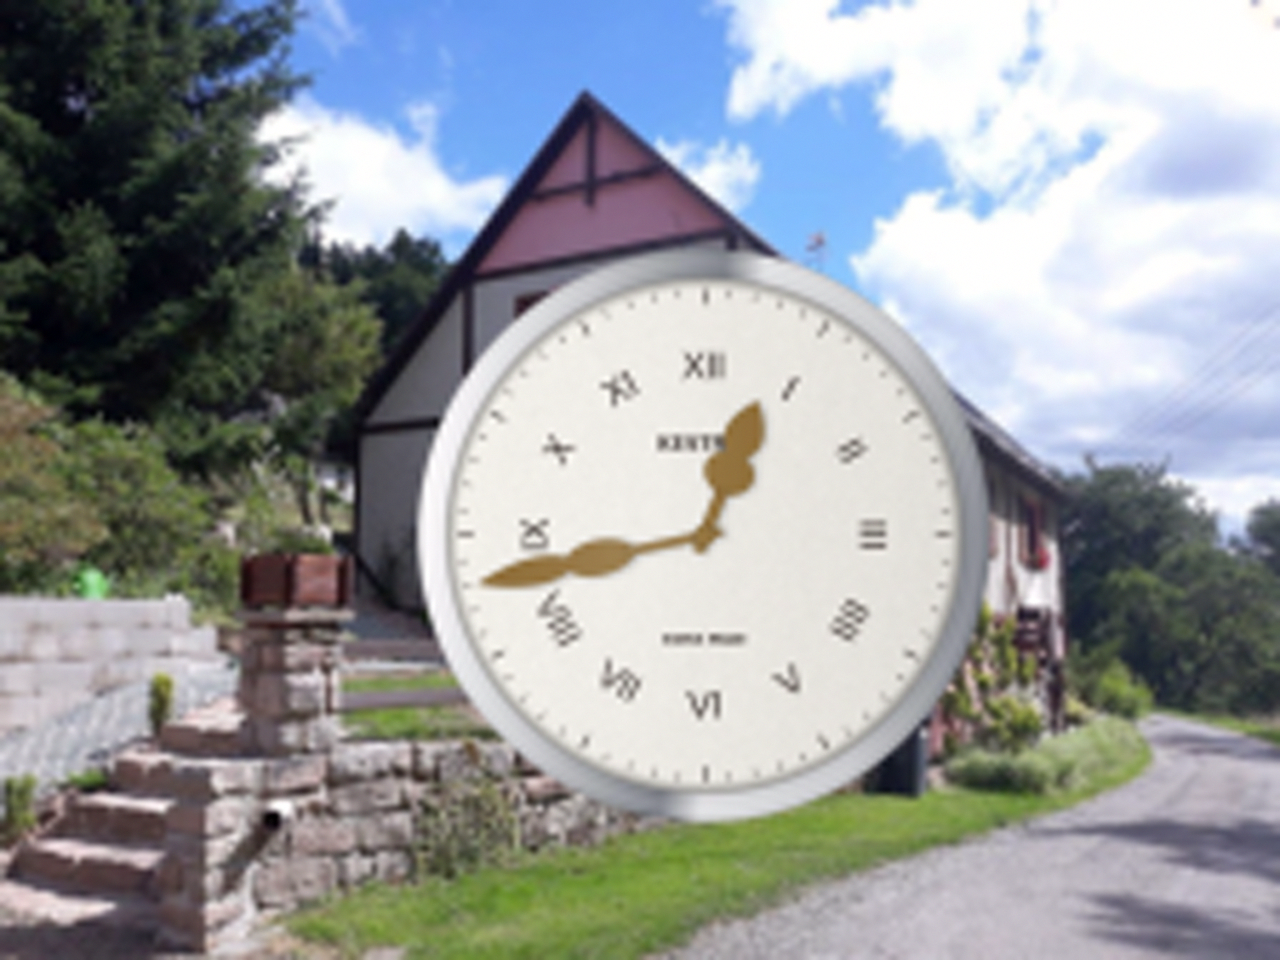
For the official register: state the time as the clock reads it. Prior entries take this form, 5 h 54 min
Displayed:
12 h 43 min
